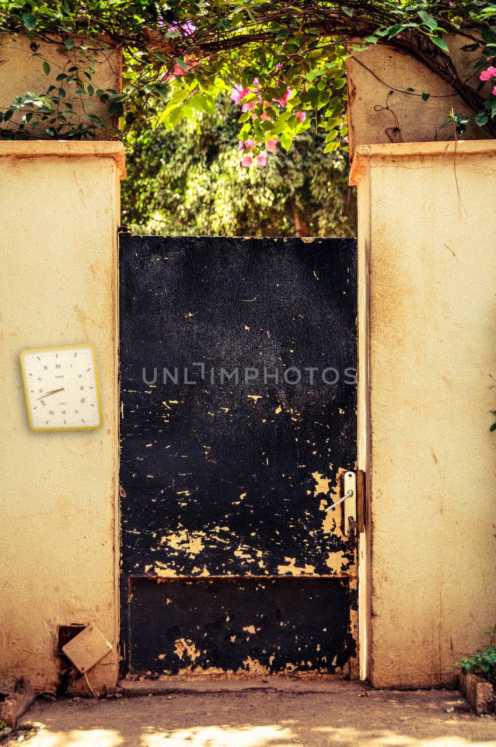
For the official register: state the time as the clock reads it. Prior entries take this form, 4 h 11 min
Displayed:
8 h 42 min
